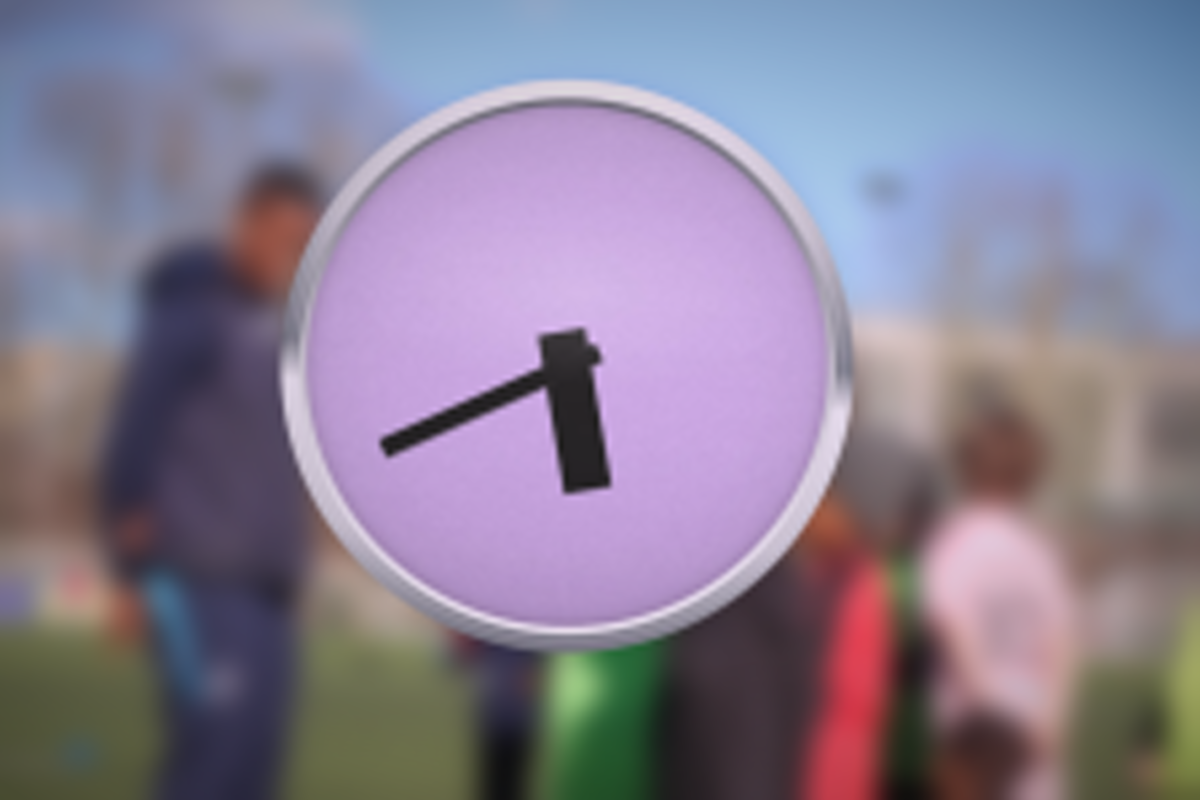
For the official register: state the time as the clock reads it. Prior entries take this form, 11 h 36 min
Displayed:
5 h 41 min
